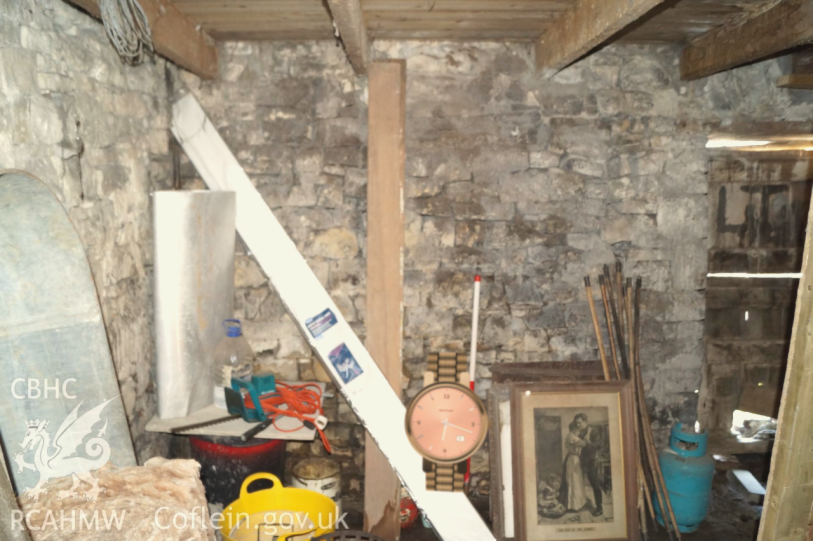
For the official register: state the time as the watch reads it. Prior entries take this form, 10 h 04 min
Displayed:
6 h 18 min
